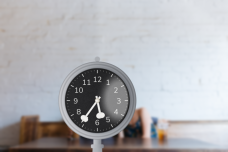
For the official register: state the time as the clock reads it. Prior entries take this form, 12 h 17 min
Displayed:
5 h 36 min
